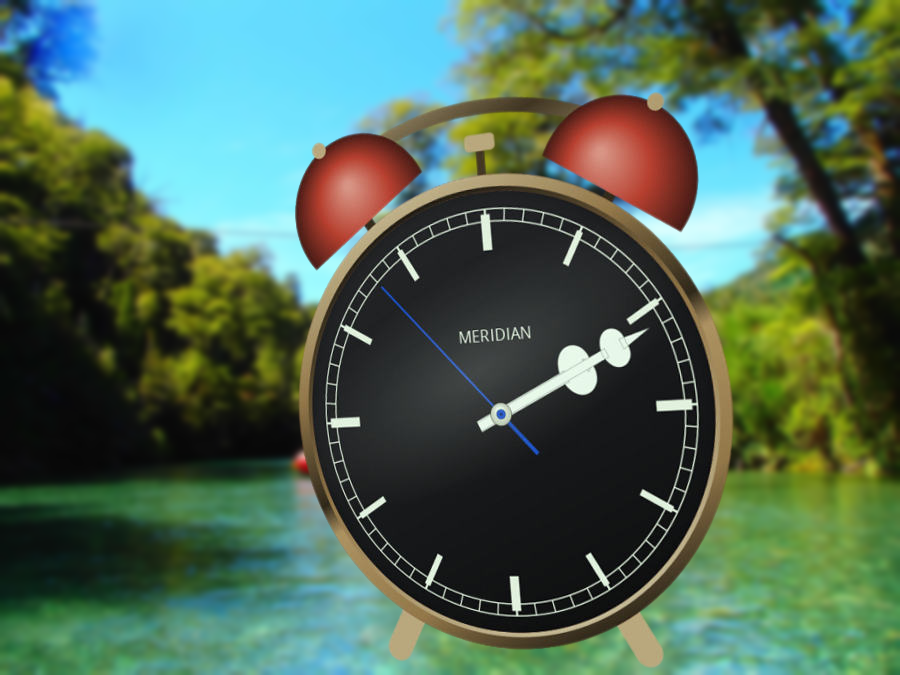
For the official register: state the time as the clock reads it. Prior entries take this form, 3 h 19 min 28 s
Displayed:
2 h 10 min 53 s
